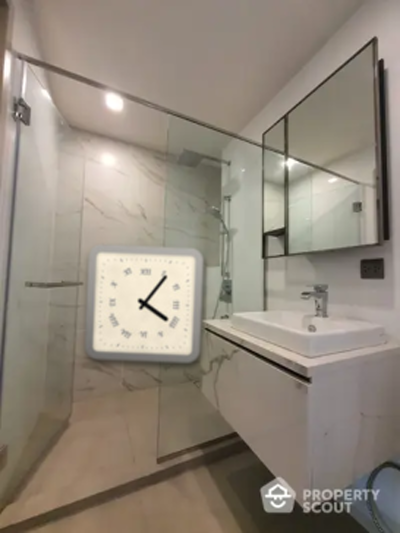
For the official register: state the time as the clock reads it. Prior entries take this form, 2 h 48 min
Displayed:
4 h 06 min
